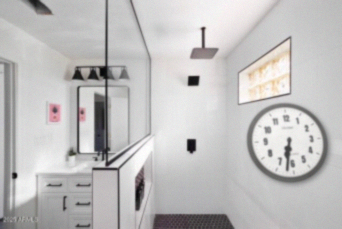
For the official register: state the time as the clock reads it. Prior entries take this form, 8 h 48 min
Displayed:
6 h 32 min
